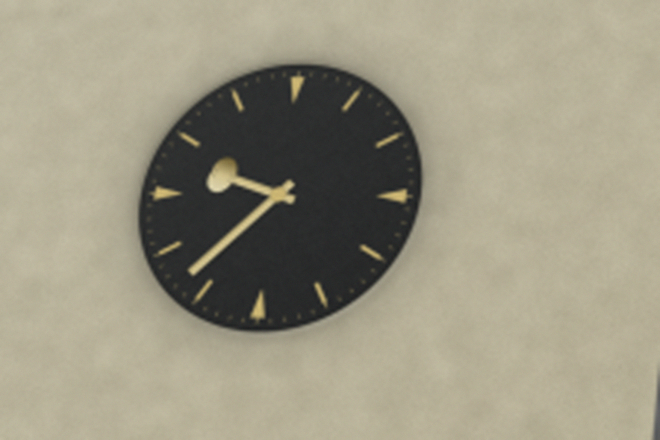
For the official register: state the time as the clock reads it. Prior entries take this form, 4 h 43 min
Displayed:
9 h 37 min
